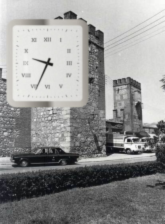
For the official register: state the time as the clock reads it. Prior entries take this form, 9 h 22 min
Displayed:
9 h 34 min
